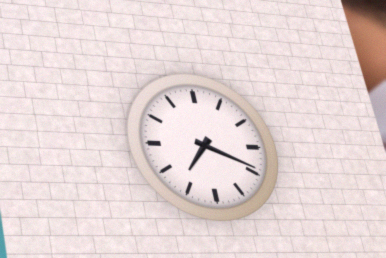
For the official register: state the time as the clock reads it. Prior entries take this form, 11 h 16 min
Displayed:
7 h 19 min
